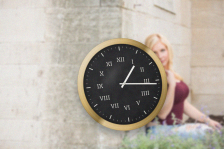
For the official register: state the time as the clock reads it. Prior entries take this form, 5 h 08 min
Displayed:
1 h 16 min
